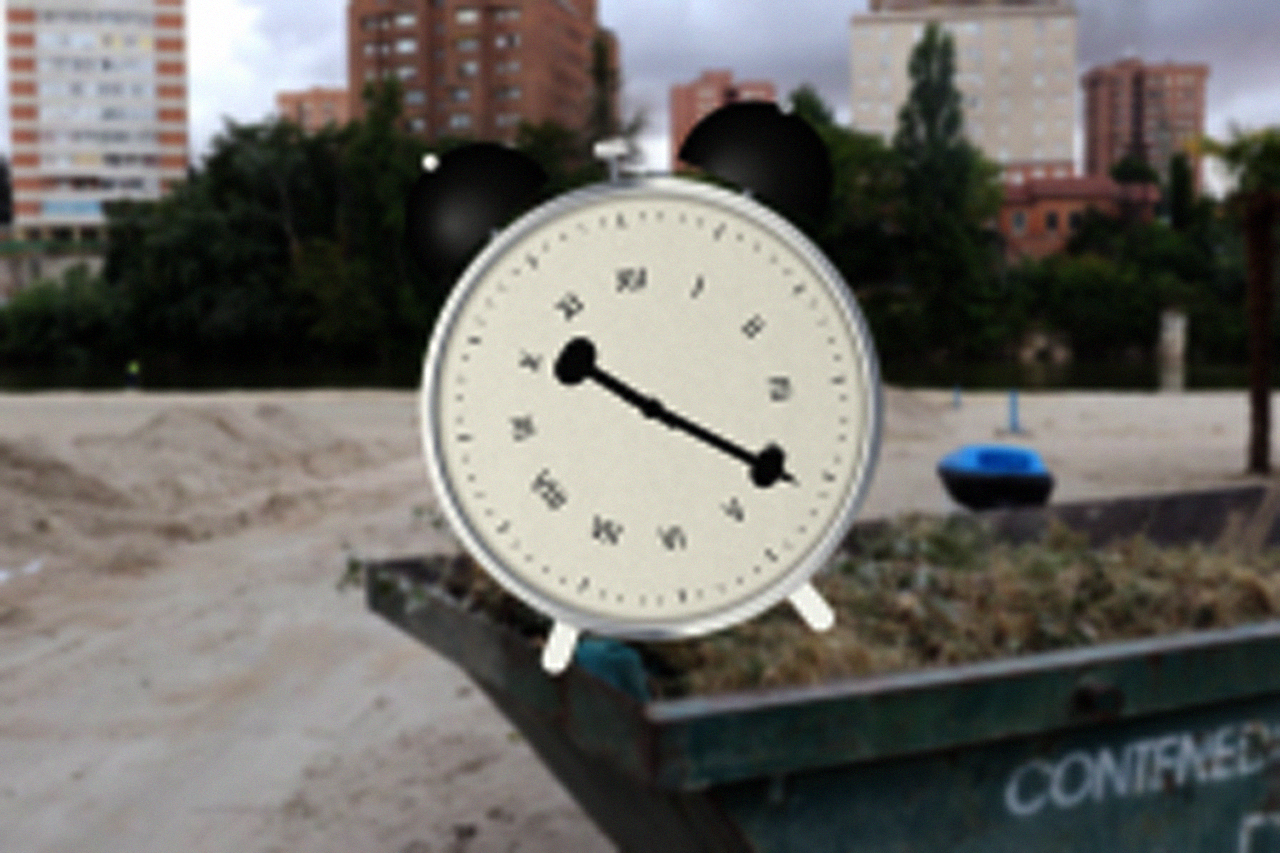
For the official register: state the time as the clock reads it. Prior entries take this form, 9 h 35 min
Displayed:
10 h 21 min
